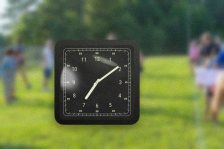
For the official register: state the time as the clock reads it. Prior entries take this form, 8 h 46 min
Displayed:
7 h 09 min
